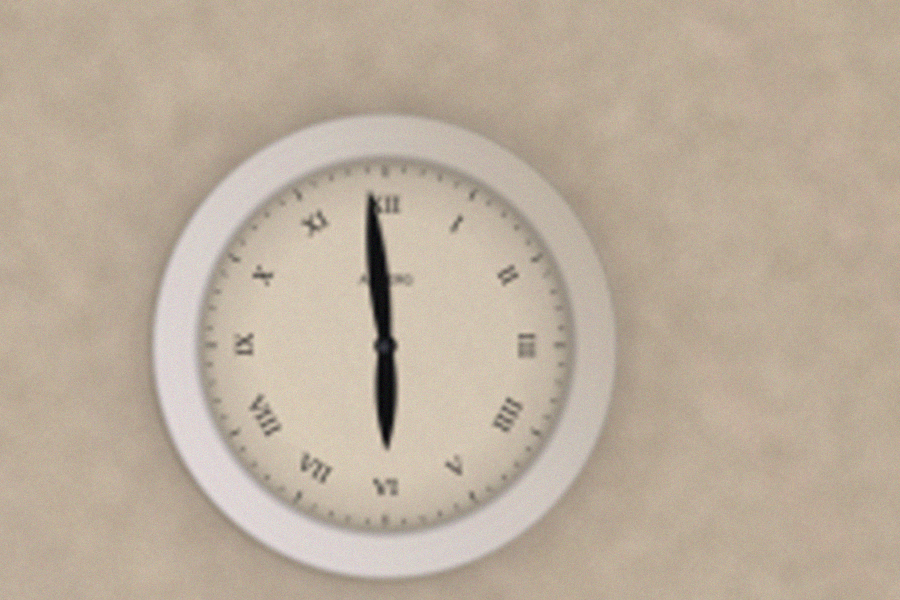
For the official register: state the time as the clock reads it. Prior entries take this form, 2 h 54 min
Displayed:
5 h 59 min
